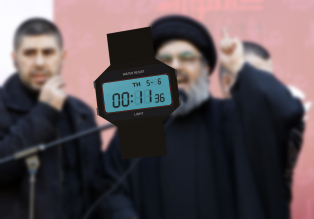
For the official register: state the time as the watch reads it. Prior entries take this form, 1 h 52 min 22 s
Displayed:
0 h 11 min 36 s
